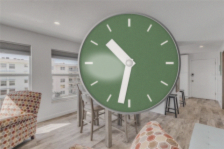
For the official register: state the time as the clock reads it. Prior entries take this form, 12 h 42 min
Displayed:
10 h 32 min
